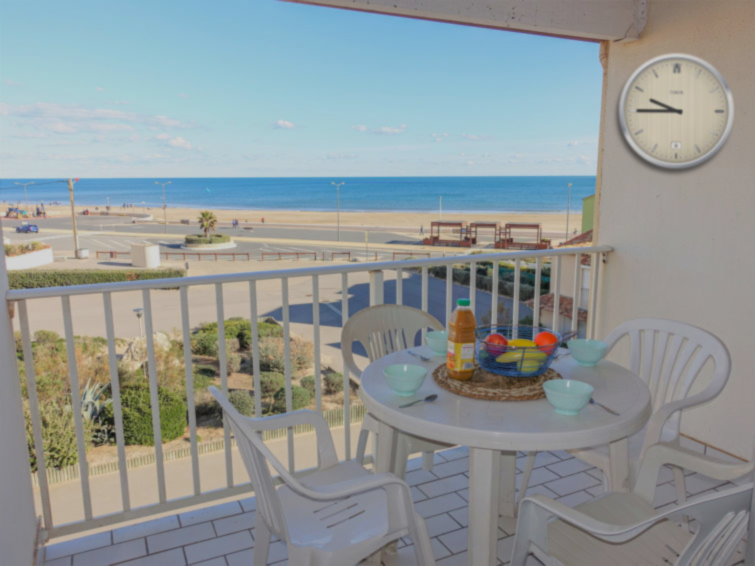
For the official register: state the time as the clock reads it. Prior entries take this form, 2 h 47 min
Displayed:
9 h 45 min
